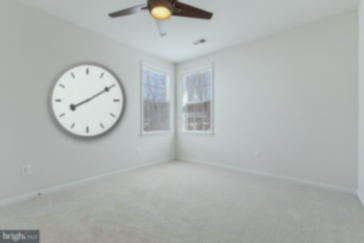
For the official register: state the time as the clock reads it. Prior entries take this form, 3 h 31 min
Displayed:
8 h 10 min
